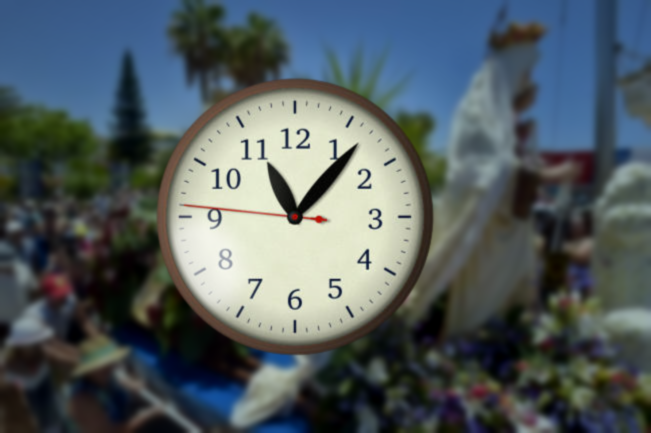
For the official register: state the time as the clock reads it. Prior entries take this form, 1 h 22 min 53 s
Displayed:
11 h 06 min 46 s
